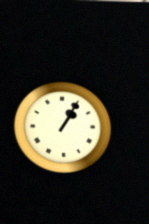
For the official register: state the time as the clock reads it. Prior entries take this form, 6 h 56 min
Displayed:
1 h 05 min
